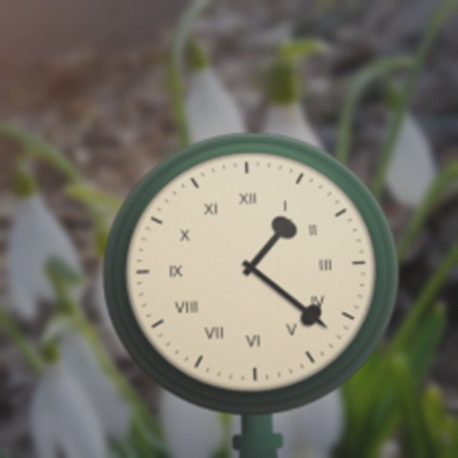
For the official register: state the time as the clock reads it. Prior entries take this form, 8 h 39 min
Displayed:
1 h 22 min
